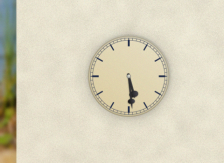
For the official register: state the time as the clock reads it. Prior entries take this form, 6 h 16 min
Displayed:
5 h 29 min
